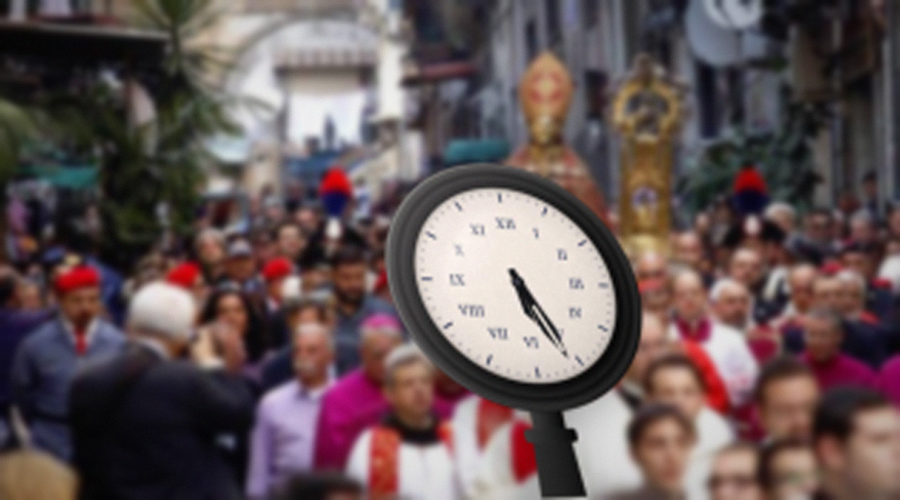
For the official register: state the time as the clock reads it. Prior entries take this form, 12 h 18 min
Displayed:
5 h 26 min
